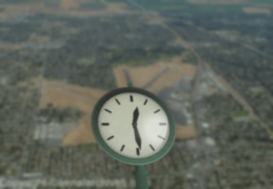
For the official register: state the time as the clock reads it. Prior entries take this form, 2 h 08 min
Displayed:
12 h 29 min
